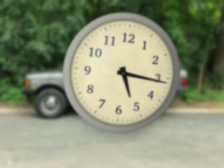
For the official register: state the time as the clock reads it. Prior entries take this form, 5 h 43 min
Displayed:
5 h 16 min
